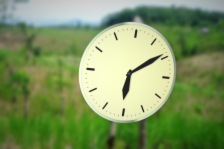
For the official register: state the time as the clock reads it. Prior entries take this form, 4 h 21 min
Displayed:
6 h 09 min
